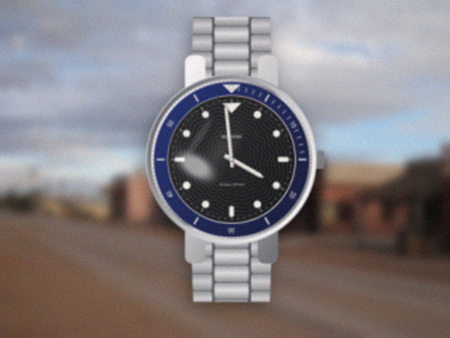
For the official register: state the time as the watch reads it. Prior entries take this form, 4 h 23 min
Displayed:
3 h 59 min
